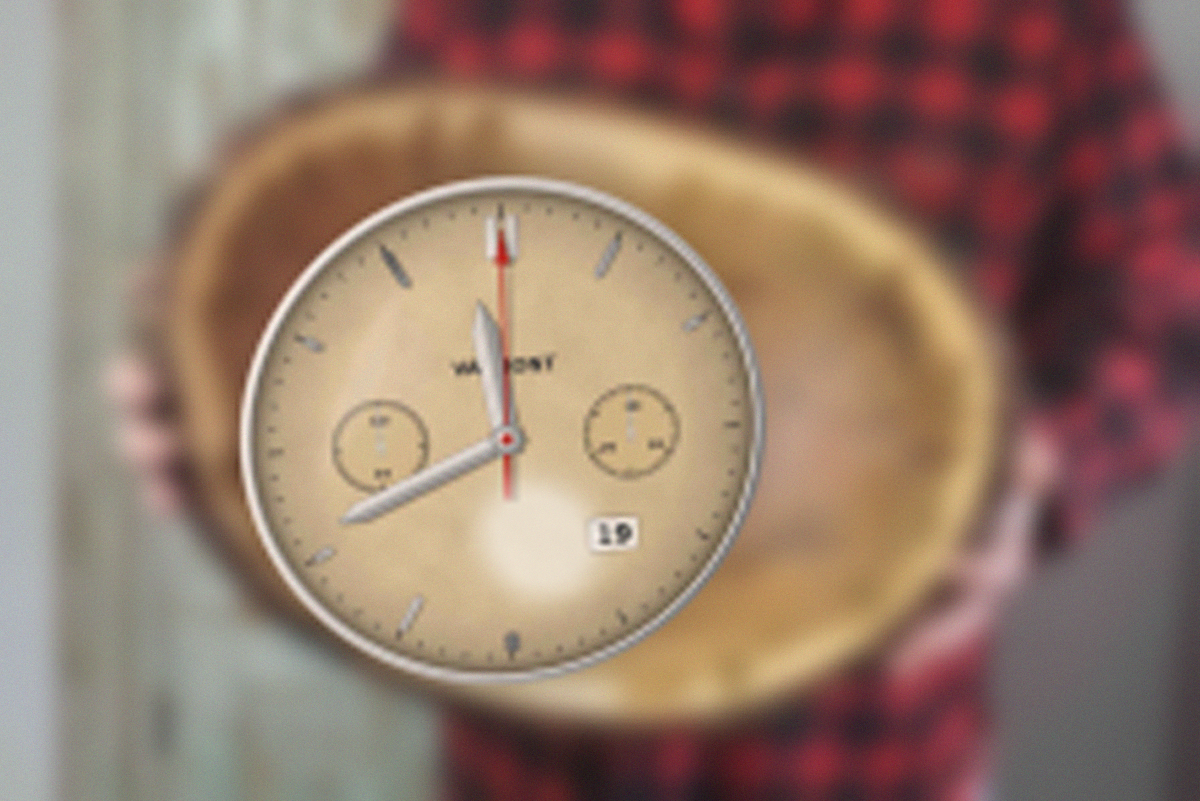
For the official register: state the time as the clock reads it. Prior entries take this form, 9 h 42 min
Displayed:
11 h 41 min
